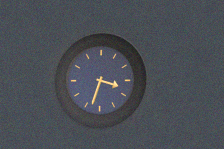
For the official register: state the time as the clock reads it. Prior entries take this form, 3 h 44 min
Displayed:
3 h 33 min
